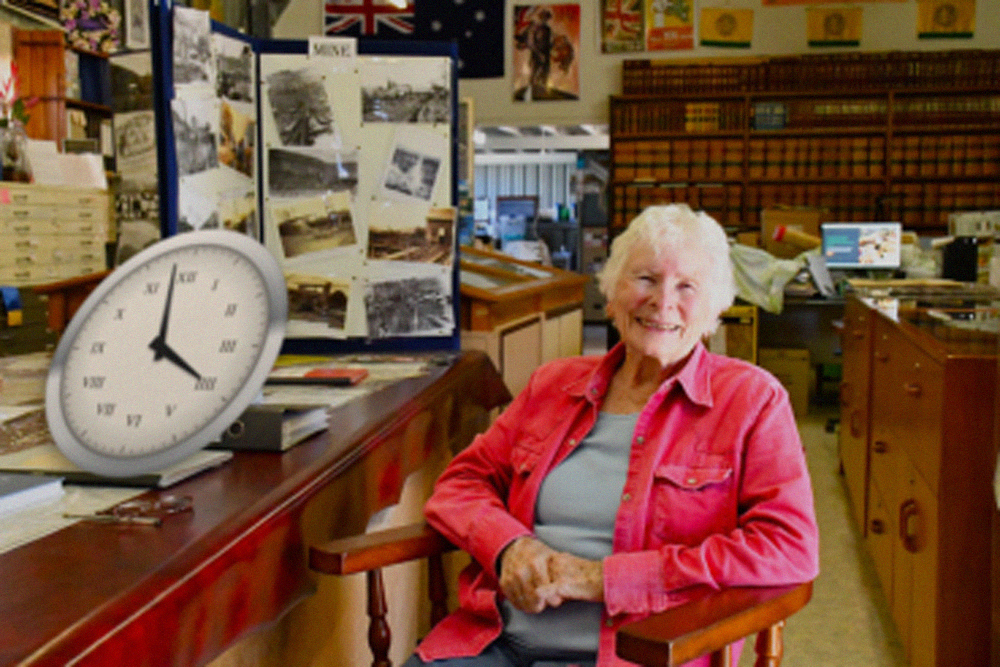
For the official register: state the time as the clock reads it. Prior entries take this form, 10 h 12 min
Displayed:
3 h 58 min
